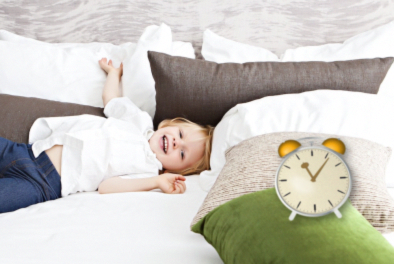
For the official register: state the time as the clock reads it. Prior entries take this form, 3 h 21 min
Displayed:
11 h 06 min
